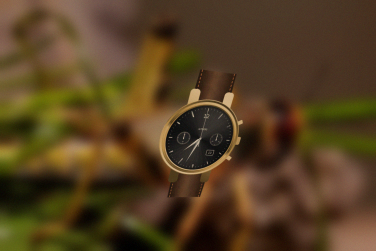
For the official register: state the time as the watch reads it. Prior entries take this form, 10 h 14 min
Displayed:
7 h 33 min
